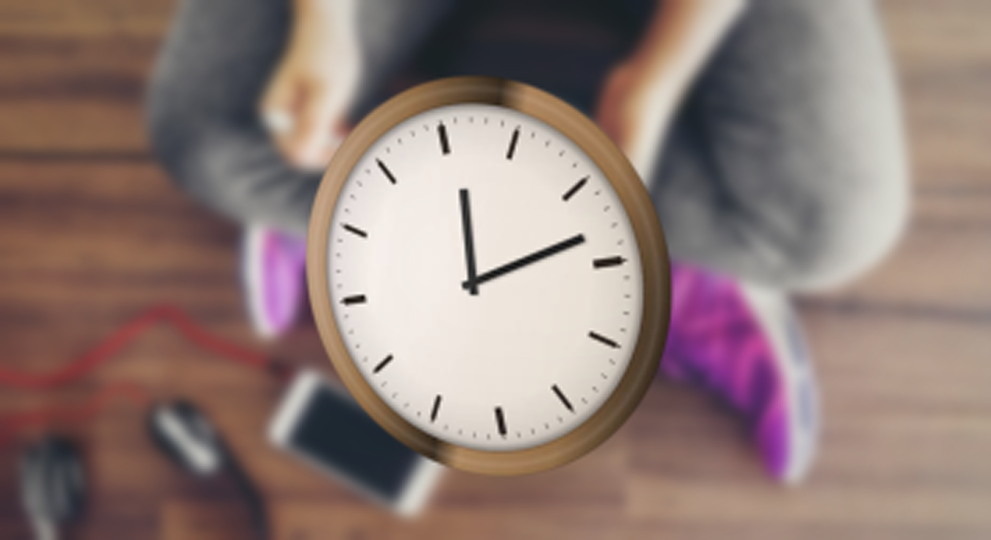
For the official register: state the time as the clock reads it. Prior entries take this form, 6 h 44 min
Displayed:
12 h 13 min
